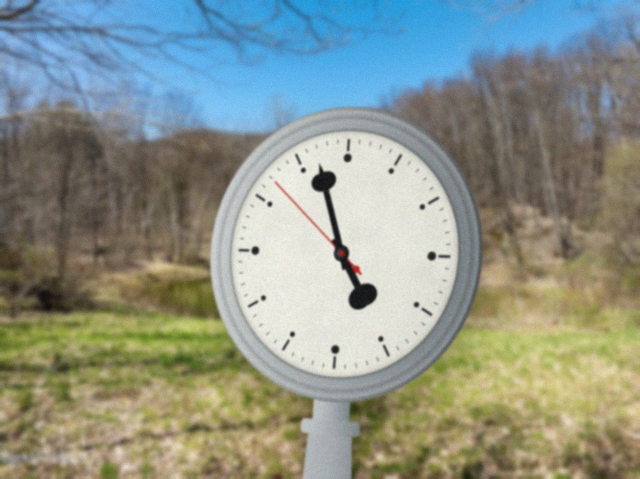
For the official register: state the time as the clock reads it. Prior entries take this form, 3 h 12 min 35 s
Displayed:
4 h 56 min 52 s
